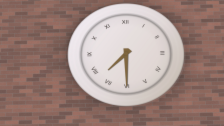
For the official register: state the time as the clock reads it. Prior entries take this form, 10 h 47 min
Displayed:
7 h 30 min
